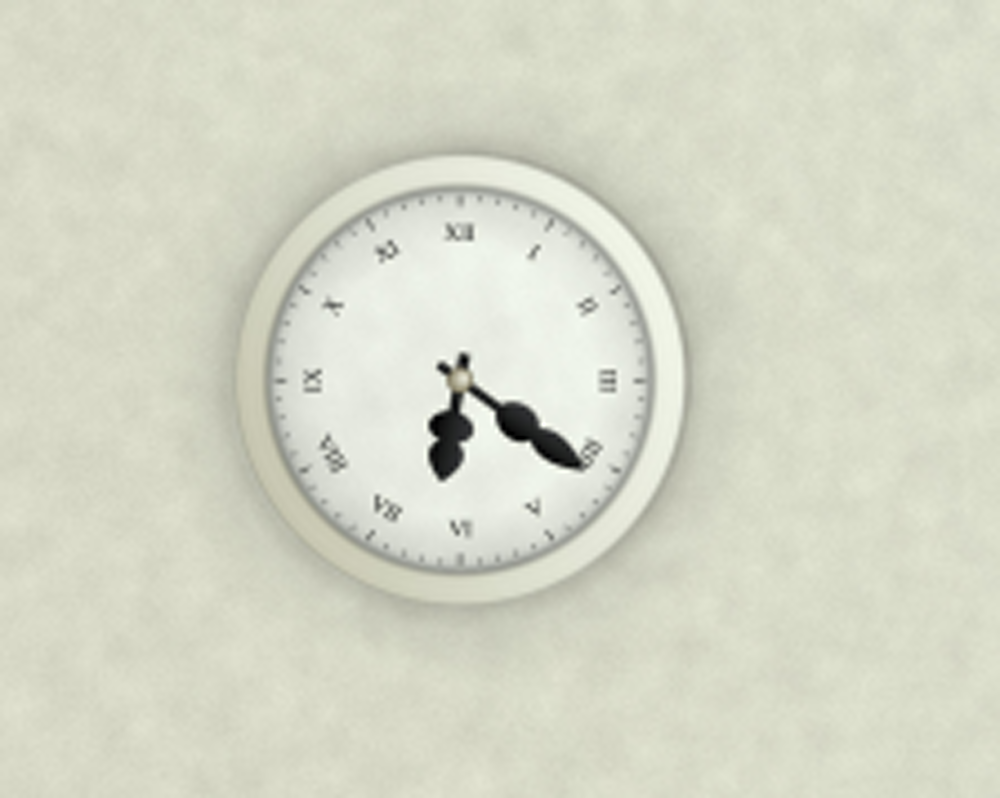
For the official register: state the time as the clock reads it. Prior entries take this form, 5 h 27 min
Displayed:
6 h 21 min
